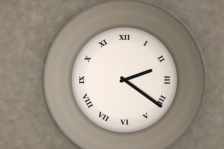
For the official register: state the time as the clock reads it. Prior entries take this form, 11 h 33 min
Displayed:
2 h 21 min
